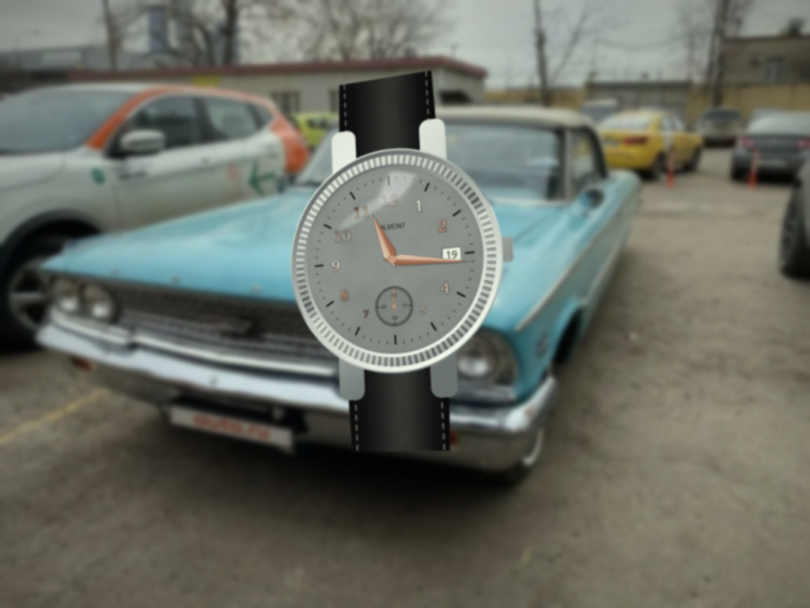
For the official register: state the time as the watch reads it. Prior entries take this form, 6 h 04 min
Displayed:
11 h 16 min
